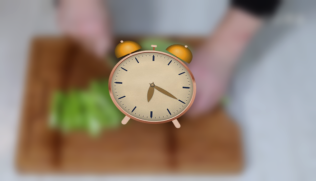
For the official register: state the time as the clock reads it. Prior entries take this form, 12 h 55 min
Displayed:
6 h 20 min
